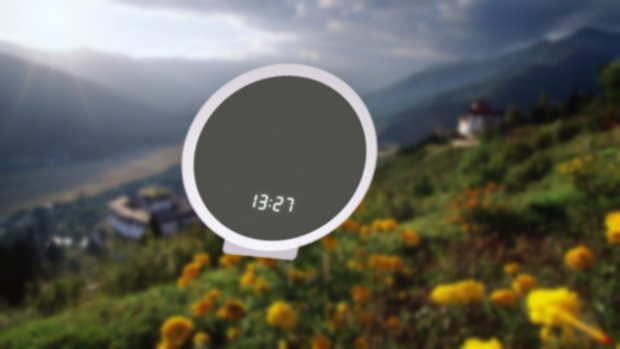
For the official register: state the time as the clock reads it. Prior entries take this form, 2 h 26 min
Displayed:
13 h 27 min
